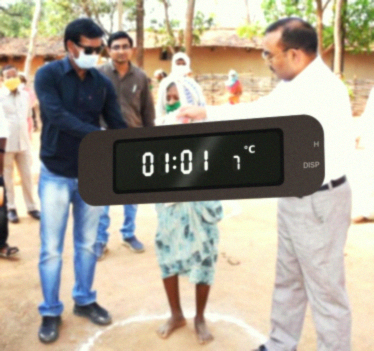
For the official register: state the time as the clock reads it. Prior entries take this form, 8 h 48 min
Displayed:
1 h 01 min
